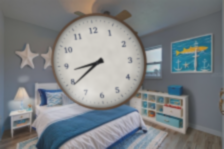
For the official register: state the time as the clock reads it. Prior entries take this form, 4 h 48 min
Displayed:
8 h 39 min
